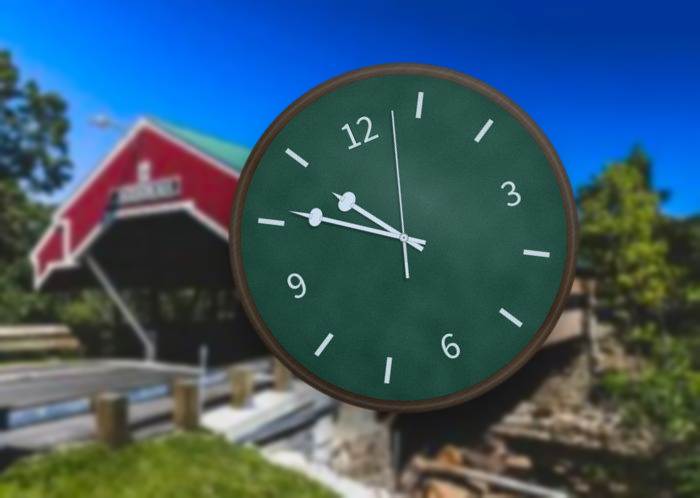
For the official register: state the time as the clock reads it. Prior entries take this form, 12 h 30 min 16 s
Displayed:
10 h 51 min 03 s
